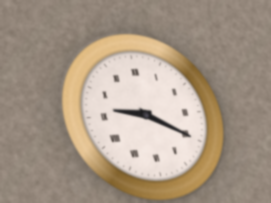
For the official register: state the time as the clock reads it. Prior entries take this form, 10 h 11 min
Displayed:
9 h 20 min
